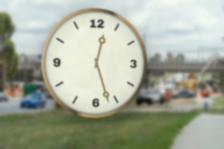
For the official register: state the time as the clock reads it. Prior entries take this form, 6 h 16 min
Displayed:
12 h 27 min
